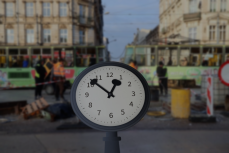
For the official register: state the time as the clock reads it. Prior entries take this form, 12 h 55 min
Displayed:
12 h 52 min
